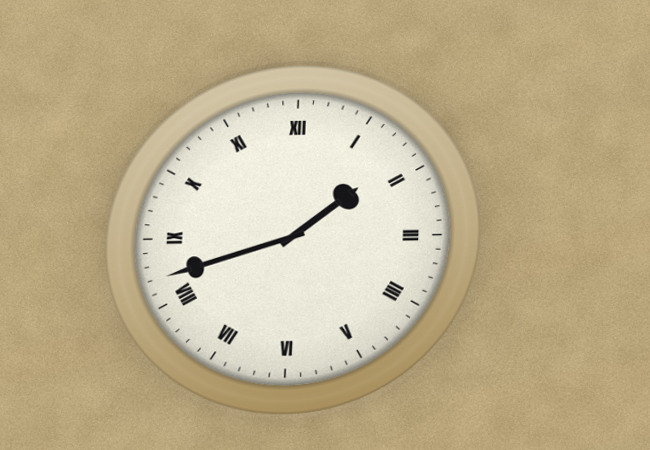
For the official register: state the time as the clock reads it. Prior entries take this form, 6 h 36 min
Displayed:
1 h 42 min
